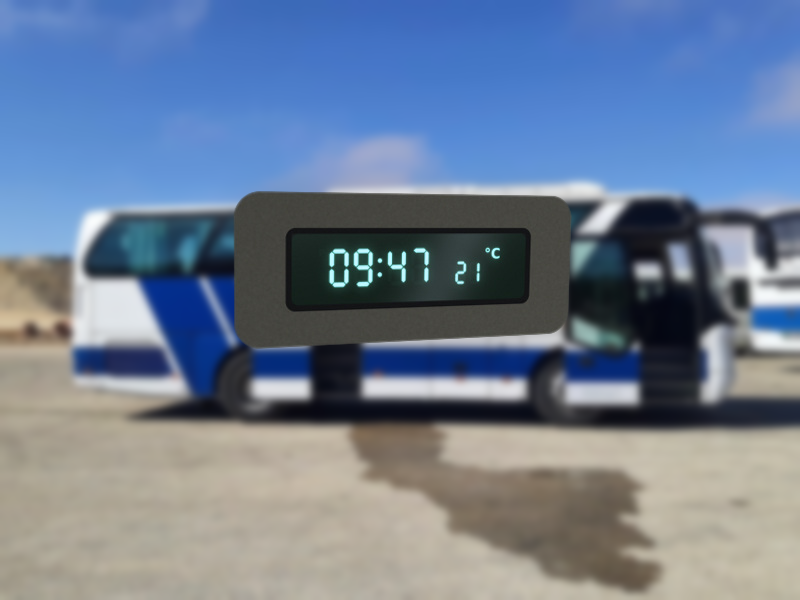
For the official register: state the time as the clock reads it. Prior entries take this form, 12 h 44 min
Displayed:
9 h 47 min
